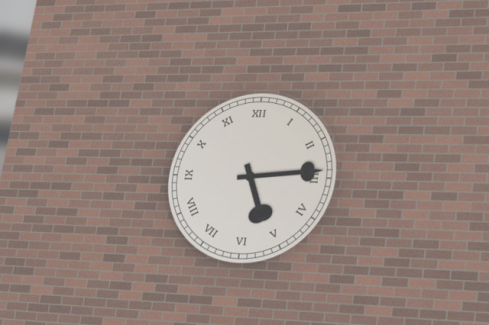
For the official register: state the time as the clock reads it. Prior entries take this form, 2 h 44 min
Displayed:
5 h 14 min
